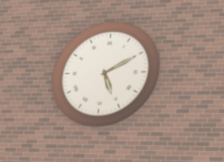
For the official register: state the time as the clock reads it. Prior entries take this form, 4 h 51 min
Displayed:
5 h 10 min
